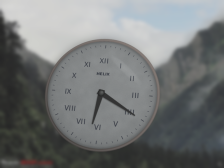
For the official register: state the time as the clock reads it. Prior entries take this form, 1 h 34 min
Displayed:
6 h 20 min
